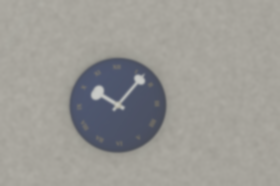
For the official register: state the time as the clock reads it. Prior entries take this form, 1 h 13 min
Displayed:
10 h 07 min
